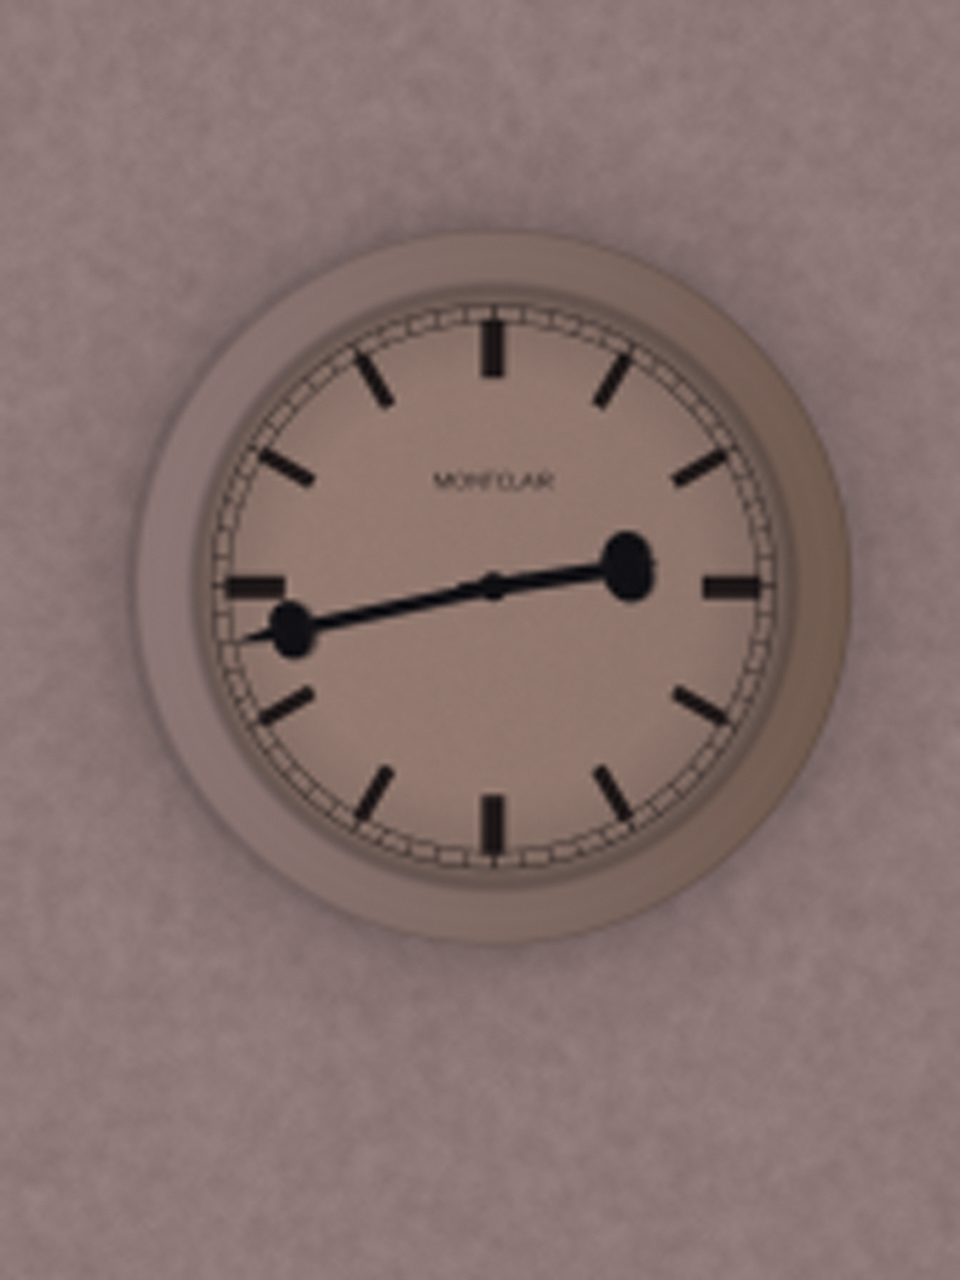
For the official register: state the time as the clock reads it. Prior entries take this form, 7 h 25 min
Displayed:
2 h 43 min
